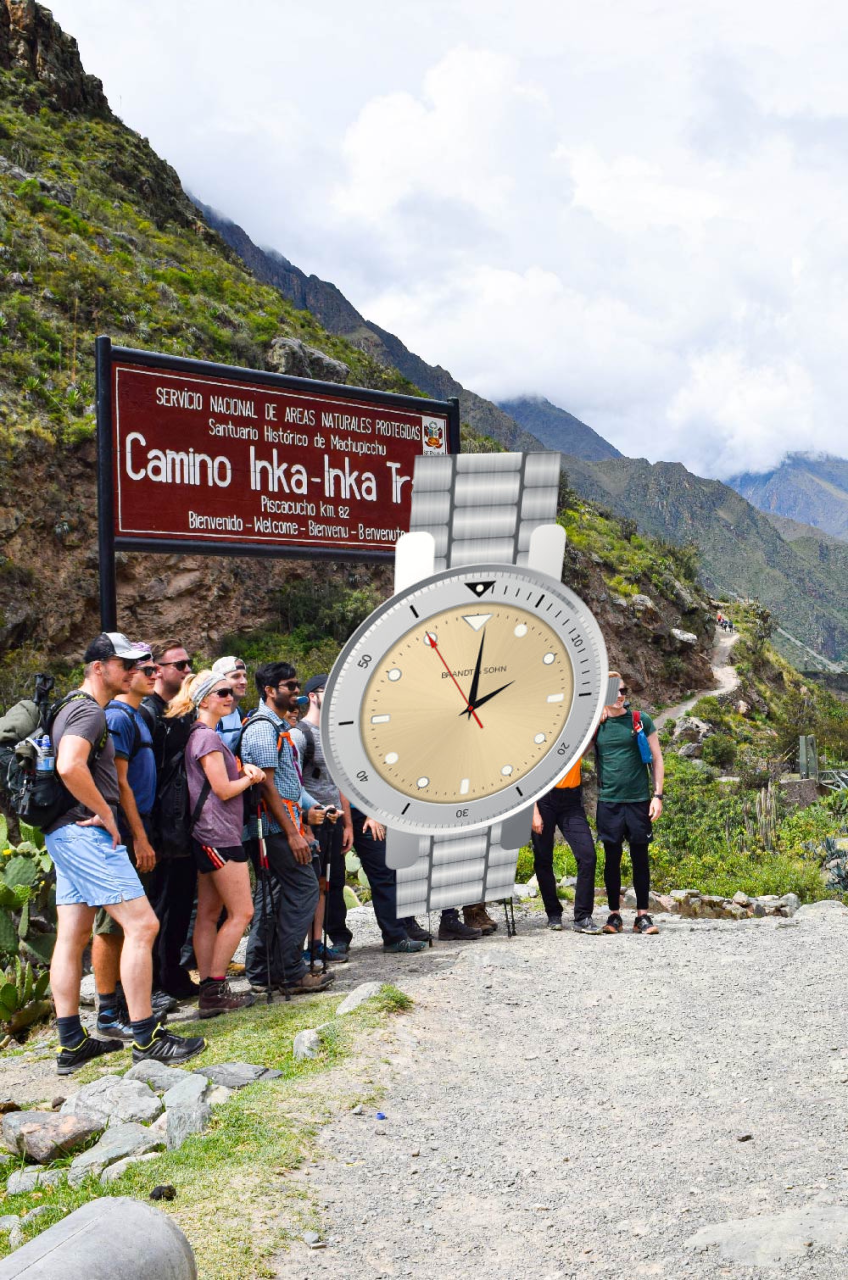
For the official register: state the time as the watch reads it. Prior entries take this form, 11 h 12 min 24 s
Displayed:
2 h 00 min 55 s
